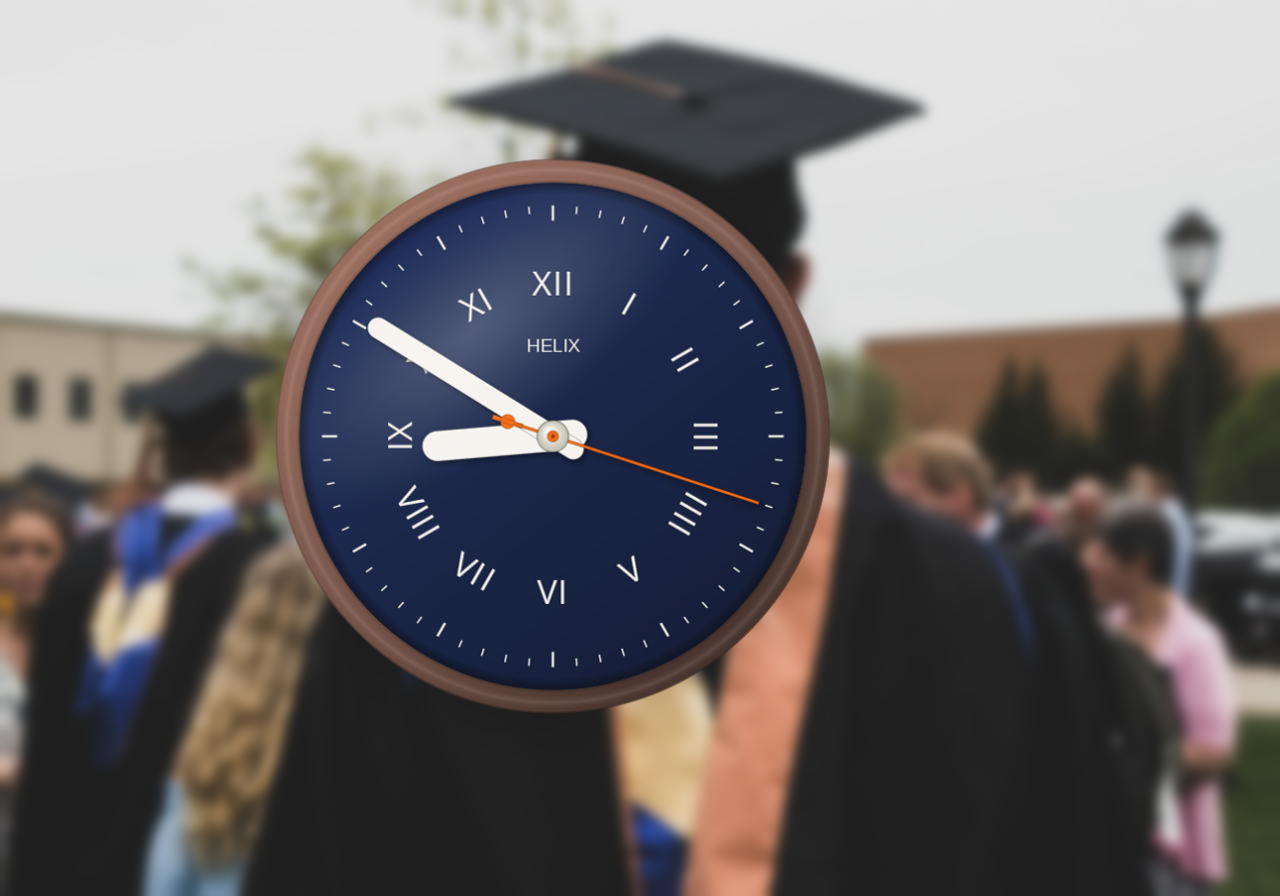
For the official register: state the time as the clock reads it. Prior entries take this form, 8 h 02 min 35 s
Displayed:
8 h 50 min 18 s
